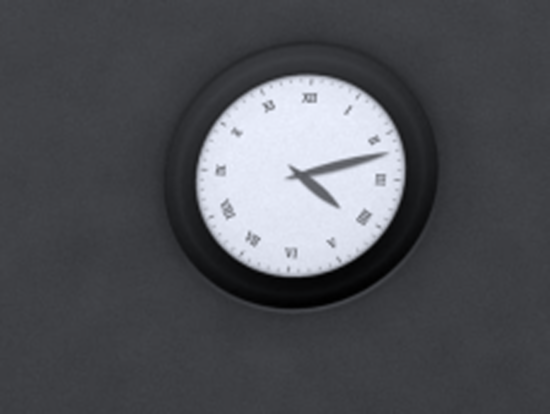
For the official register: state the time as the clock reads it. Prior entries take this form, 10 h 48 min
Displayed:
4 h 12 min
